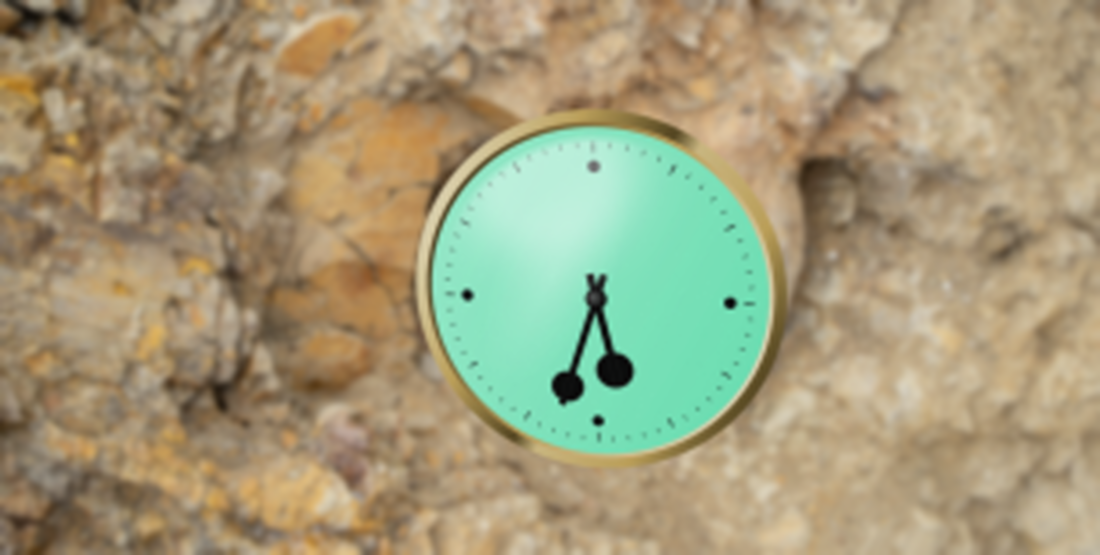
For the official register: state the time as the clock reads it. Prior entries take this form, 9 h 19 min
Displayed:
5 h 33 min
